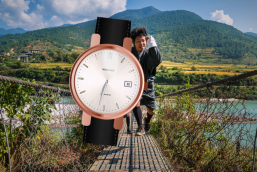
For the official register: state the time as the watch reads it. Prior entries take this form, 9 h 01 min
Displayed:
6 h 32 min
